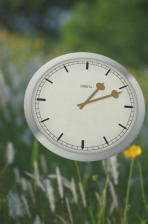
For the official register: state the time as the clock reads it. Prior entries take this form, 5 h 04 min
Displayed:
1 h 11 min
